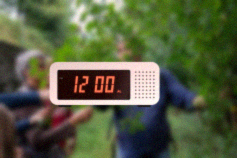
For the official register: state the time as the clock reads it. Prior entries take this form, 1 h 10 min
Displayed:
12 h 00 min
